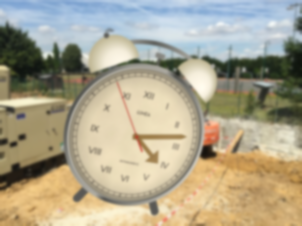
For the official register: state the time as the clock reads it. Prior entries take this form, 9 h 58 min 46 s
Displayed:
4 h 12 min 54 s
